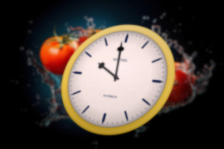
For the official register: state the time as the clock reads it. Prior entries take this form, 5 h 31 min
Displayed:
9 h 59 min
